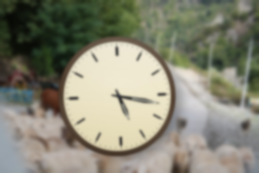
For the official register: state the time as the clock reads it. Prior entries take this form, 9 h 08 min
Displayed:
5 h 17 min
